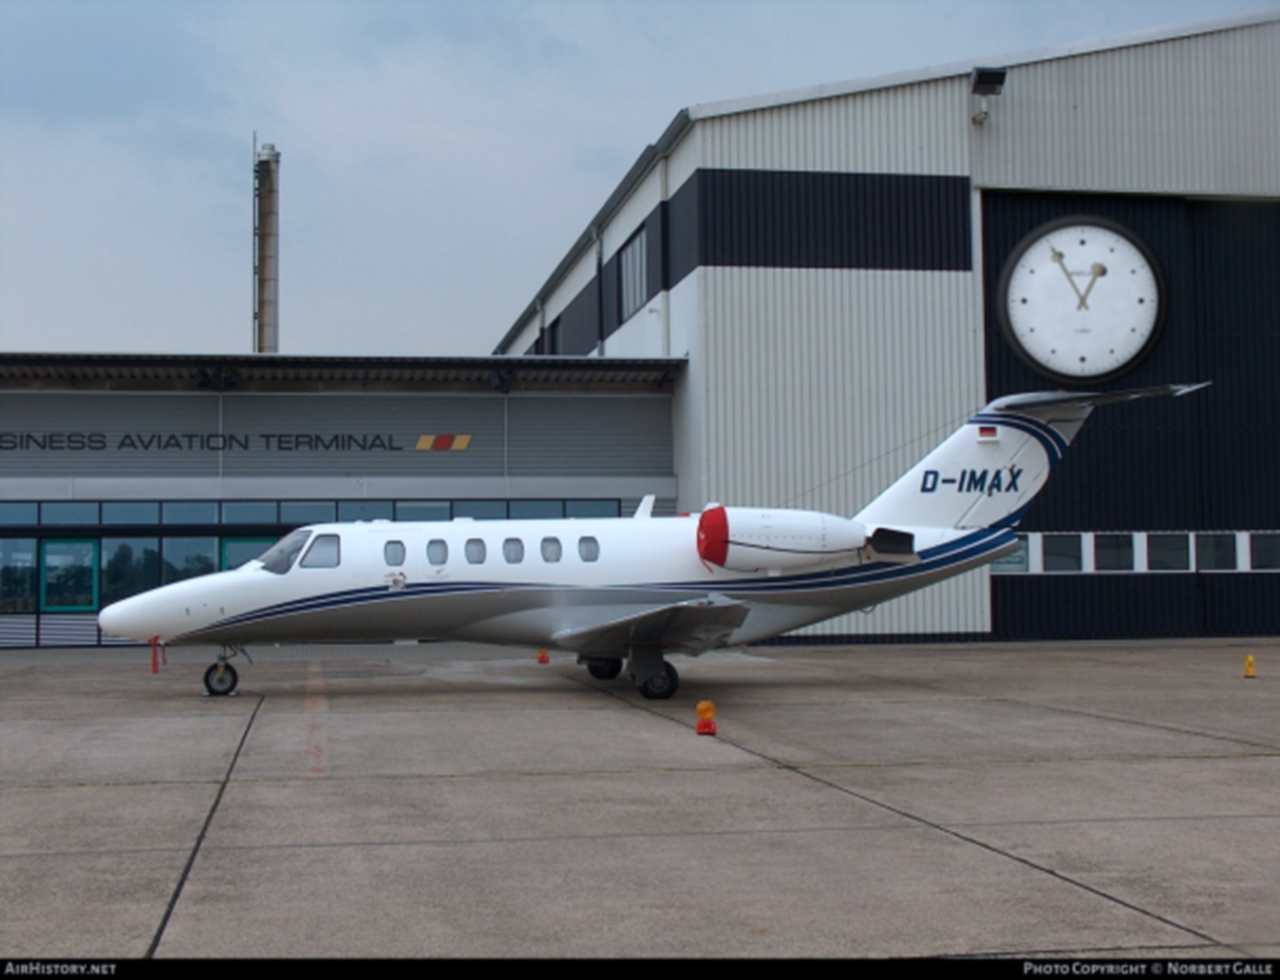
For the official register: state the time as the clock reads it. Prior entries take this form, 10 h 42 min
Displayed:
12 h 55 min
